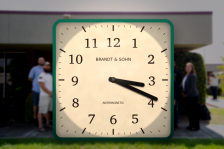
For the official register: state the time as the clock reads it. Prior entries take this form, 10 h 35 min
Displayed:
3 h 19 min
